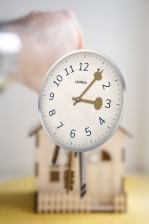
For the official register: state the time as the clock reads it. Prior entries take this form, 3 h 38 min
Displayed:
3 h 06 min
